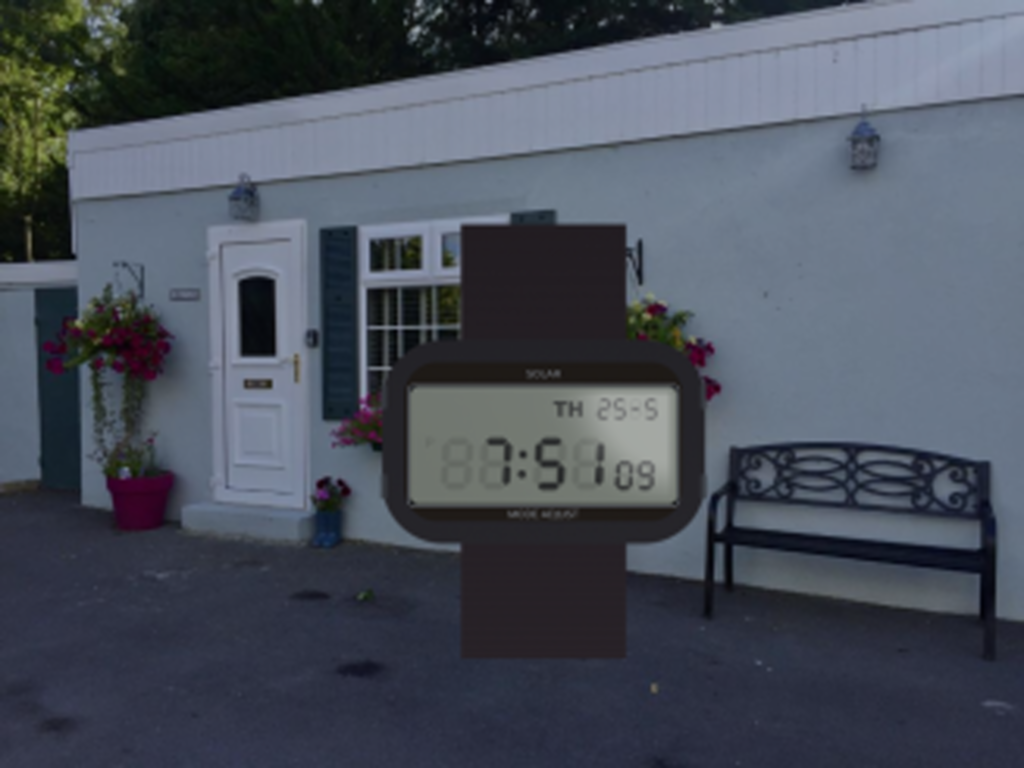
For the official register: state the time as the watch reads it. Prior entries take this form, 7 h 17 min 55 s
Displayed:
7 h 51 min 09 s
